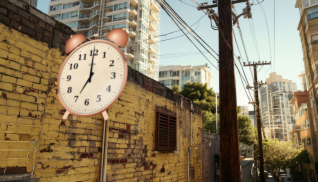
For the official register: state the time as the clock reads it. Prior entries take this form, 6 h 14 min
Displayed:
7 h 00 min
